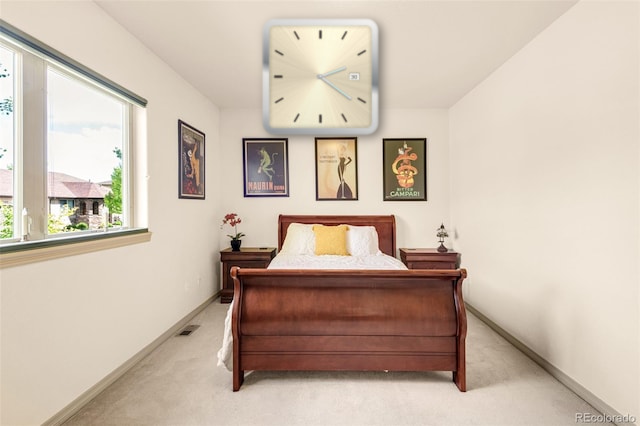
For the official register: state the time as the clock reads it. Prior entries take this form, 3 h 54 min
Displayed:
2 h 21 min
